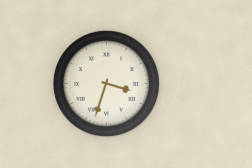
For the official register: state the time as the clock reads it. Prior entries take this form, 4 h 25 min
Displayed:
3 h 33 min
